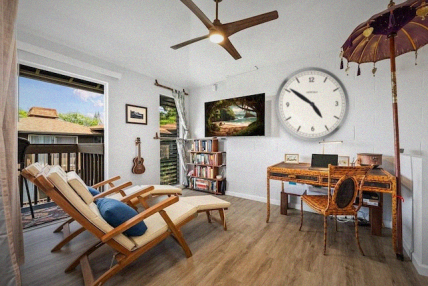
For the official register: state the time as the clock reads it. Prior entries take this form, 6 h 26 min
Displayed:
4 h 51 min
